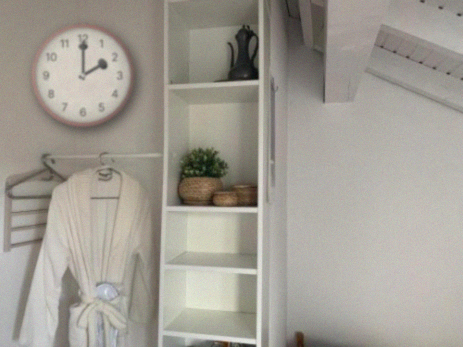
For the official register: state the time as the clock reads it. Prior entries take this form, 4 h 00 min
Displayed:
2 h 00 min
